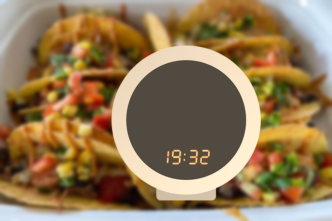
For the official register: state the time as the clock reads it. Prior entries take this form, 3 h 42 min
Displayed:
19 h 32 min
